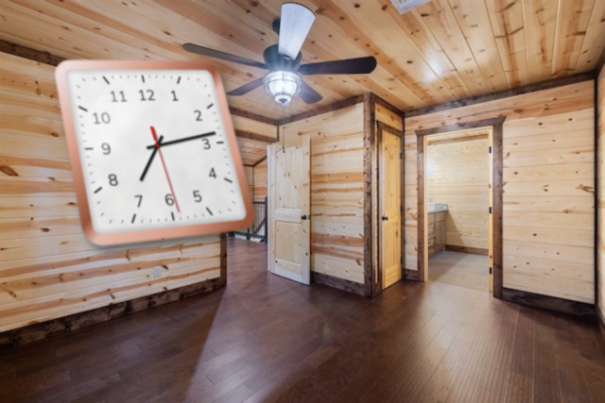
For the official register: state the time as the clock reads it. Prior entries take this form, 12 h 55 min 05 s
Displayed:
7 h 13 min 29 s
